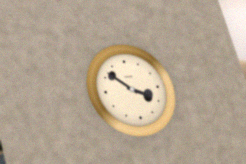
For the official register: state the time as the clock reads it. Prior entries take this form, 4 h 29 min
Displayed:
3 h 52 min
